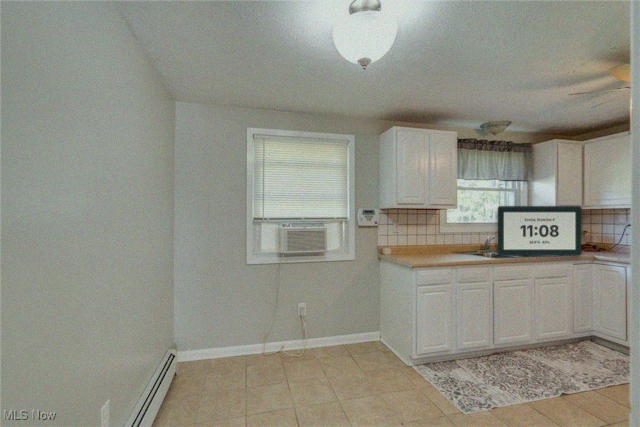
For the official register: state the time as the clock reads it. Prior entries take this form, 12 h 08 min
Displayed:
11 h 08 min
